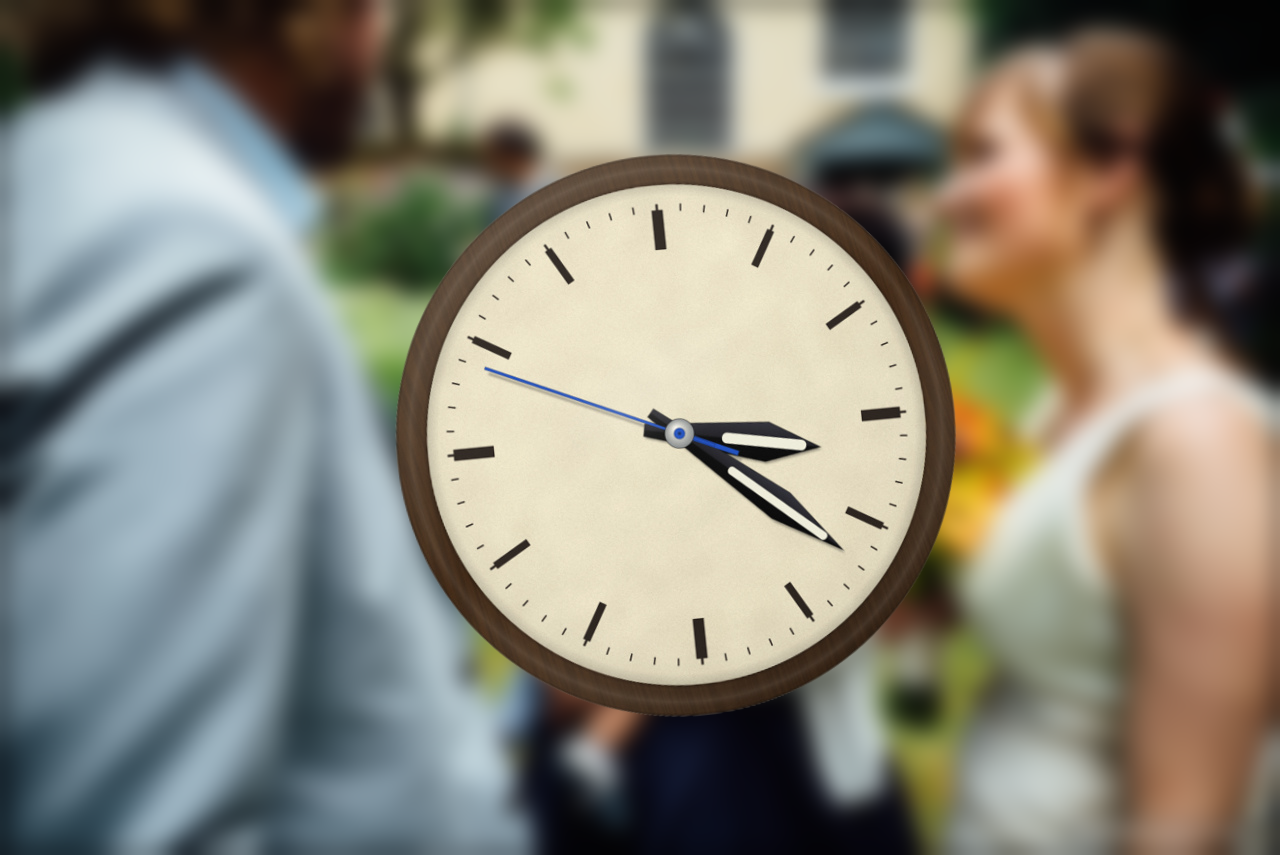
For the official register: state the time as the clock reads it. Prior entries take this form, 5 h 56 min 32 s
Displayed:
3 h 21 min 49 s
